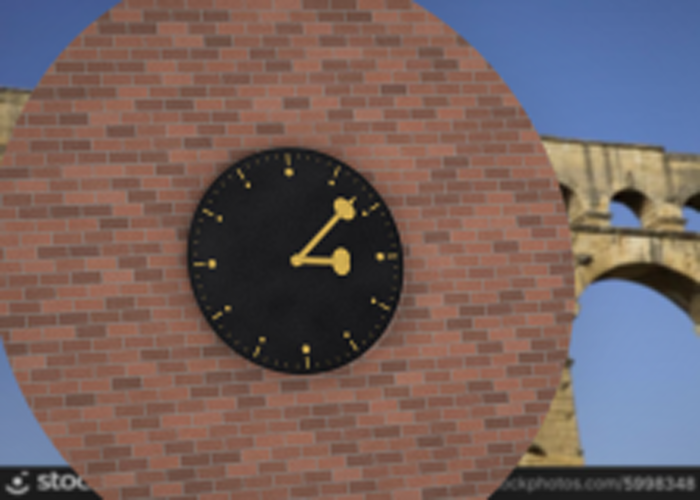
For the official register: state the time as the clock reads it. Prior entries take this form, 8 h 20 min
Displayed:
3 h 08 min
